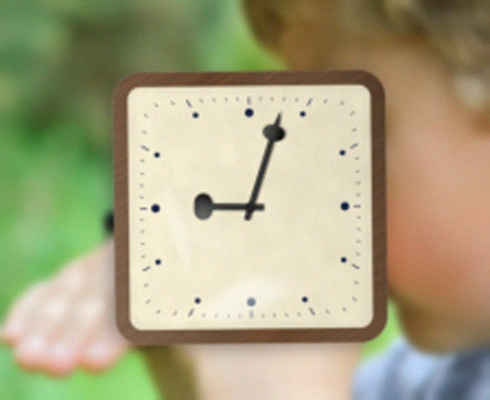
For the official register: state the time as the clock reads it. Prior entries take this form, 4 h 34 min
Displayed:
9 h 03 min
